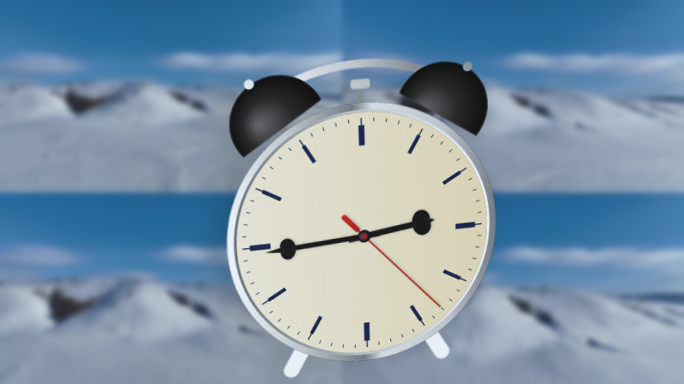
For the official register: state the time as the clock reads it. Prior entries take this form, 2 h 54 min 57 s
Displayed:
2 h 44 min 23 s
